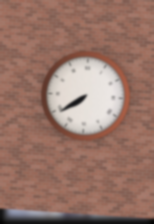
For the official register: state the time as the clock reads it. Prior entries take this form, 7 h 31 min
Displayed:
7 h 39 min
